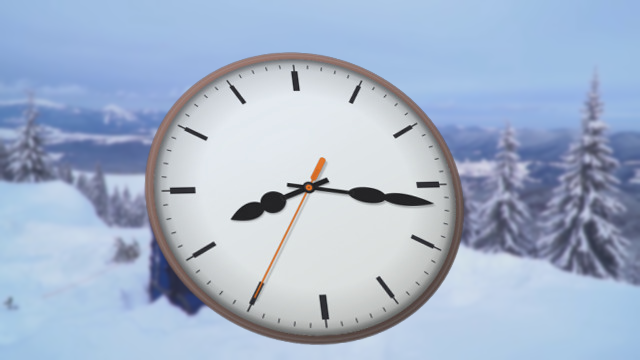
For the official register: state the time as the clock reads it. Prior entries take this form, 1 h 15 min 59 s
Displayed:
8 h 16 min 35 s
